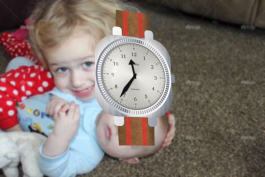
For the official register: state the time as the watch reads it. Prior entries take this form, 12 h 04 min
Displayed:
11 h 36 min
